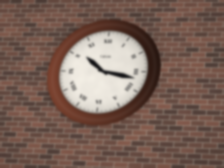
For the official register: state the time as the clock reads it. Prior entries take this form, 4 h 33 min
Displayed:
10 h 17 min
